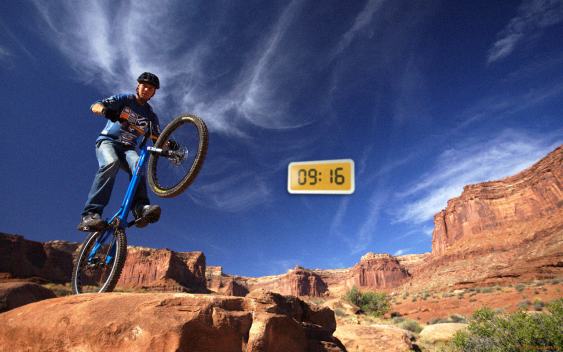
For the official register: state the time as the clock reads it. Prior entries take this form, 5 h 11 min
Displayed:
9 h 16 min
